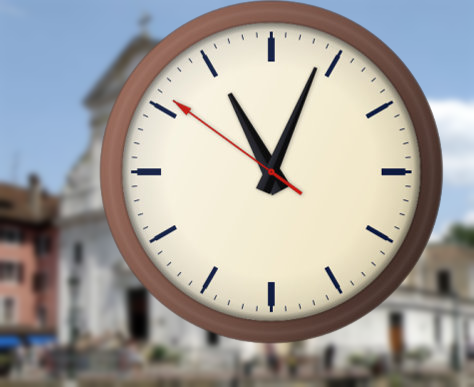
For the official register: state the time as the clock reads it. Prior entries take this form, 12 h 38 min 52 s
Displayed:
11 h 03 min 51 s
